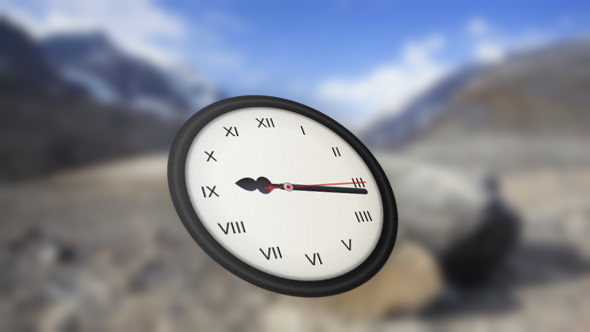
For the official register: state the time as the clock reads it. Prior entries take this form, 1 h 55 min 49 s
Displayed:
9 h 16 min 15 s
